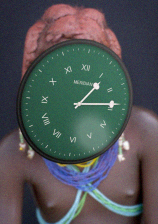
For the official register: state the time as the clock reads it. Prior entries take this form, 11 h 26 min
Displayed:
1 h 14 min
